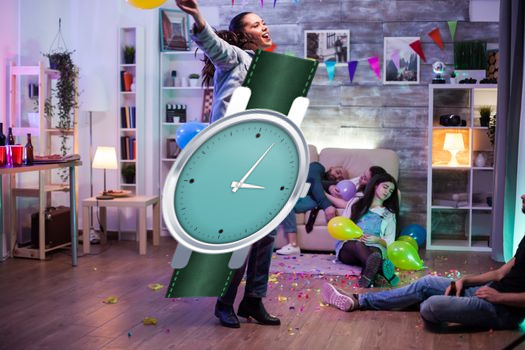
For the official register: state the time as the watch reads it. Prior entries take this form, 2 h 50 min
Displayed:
3 h 04 min
